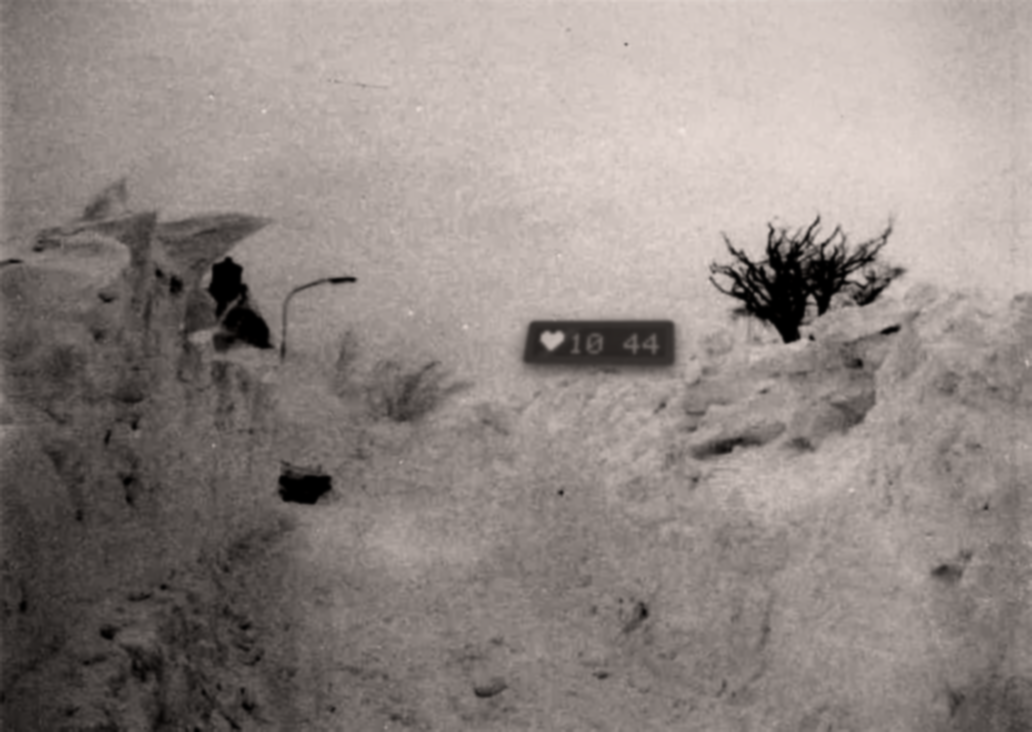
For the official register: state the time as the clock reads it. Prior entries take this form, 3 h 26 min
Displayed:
10 h 44 min
